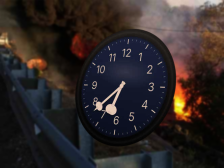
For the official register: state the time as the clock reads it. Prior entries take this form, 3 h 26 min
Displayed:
6 h 38 min
